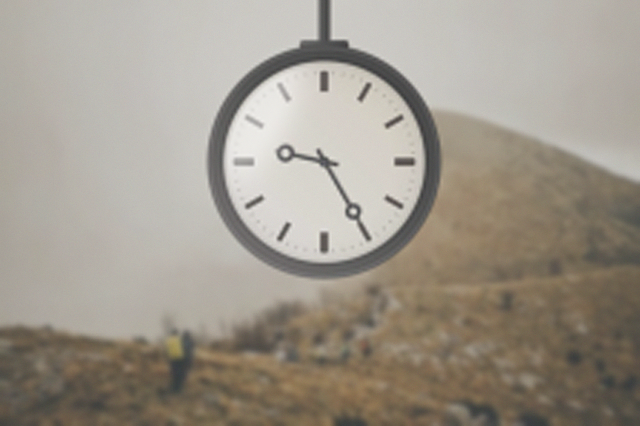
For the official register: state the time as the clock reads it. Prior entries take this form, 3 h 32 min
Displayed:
9 h 25 min
